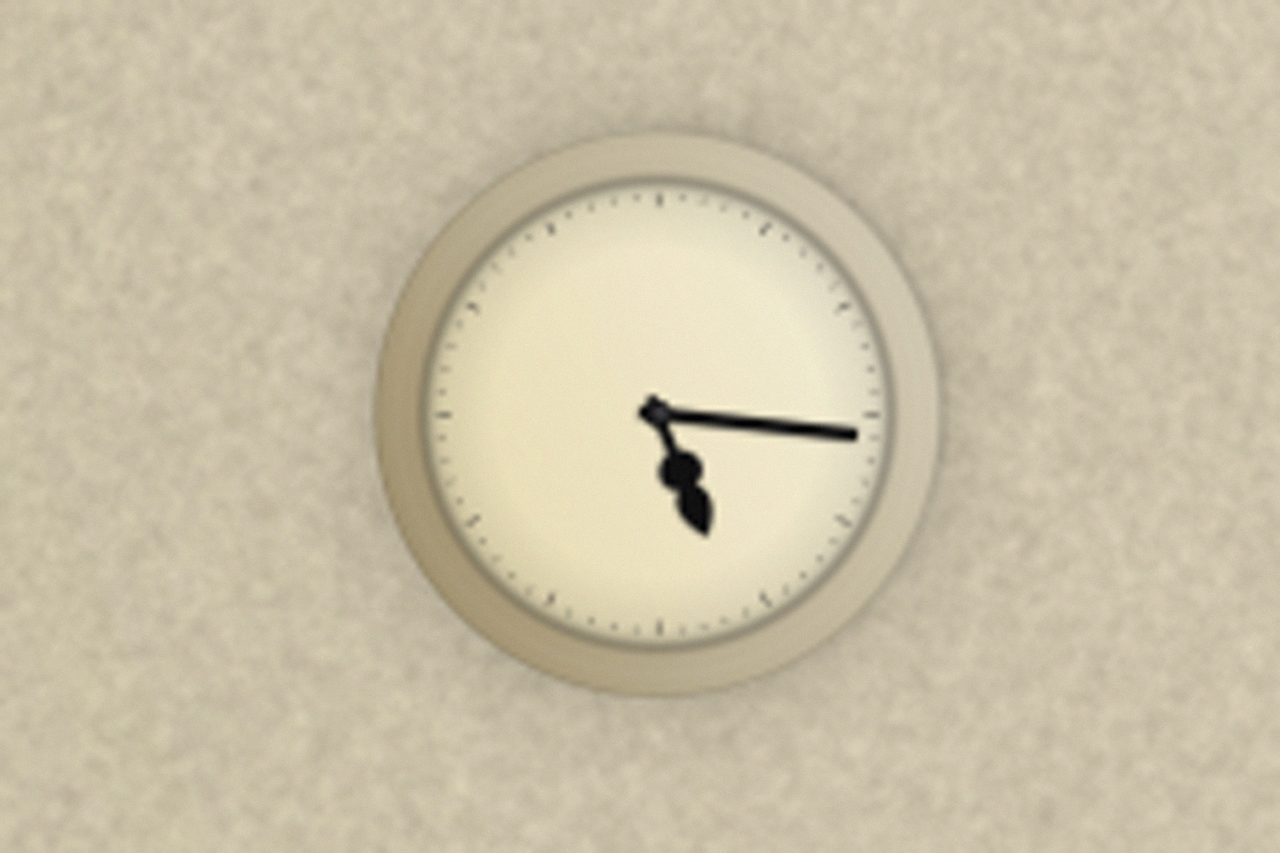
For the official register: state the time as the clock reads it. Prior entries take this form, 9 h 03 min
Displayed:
5 h 16 min
